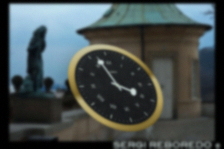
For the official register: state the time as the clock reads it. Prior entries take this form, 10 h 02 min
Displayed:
3 h 57 min
